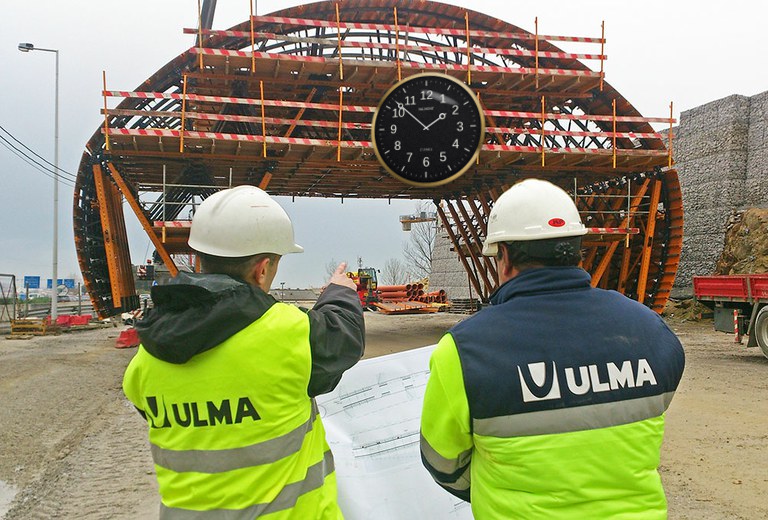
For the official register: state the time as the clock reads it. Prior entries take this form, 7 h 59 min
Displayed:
1 h 52 min
